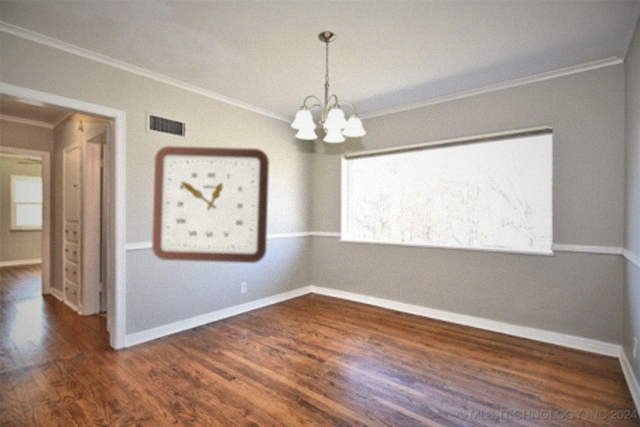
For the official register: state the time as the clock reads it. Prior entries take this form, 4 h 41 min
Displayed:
12 h 51 min
